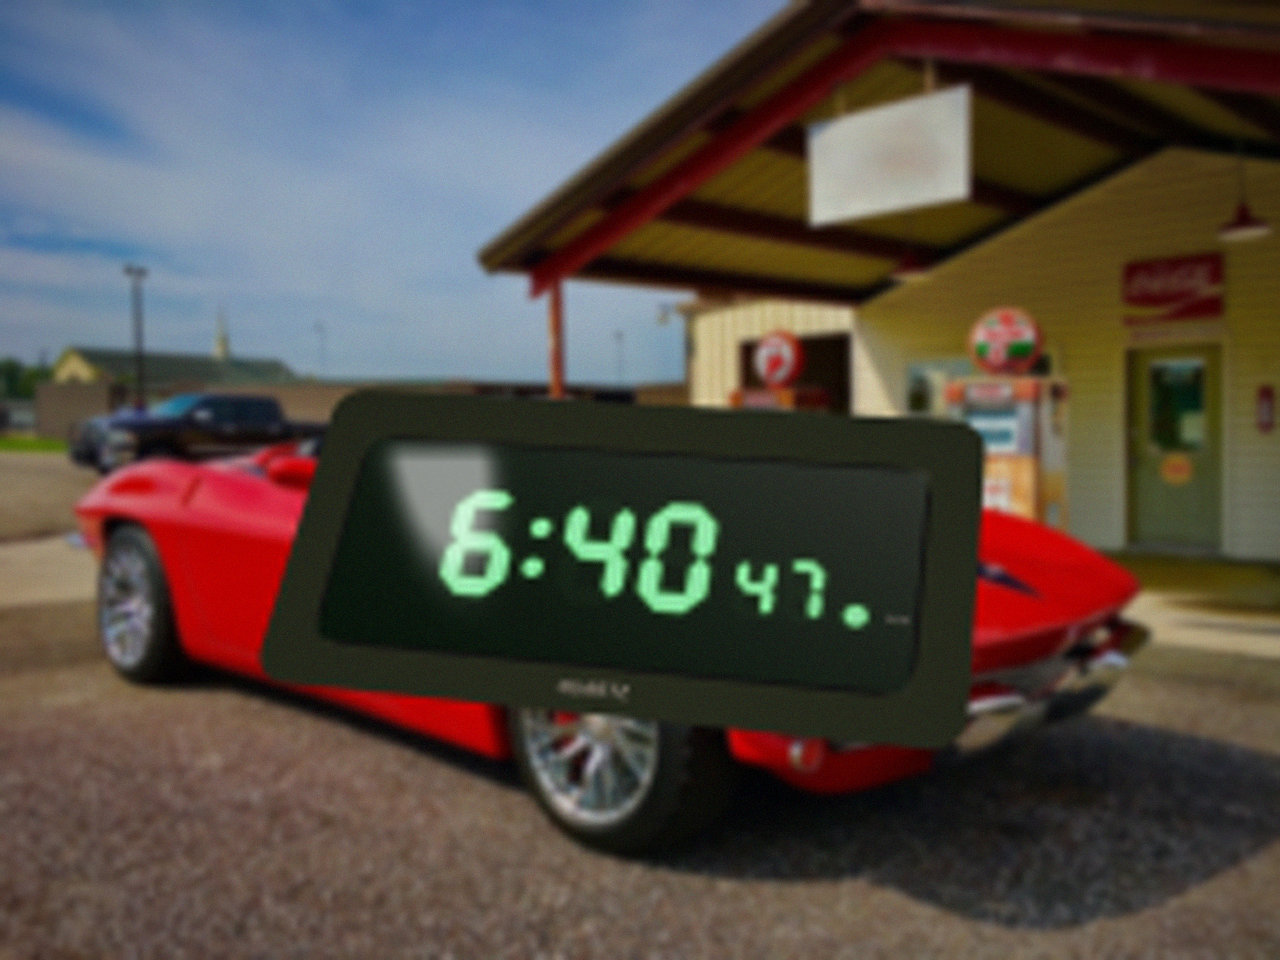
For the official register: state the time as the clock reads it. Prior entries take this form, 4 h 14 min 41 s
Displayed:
6 h 40 min 47 s
